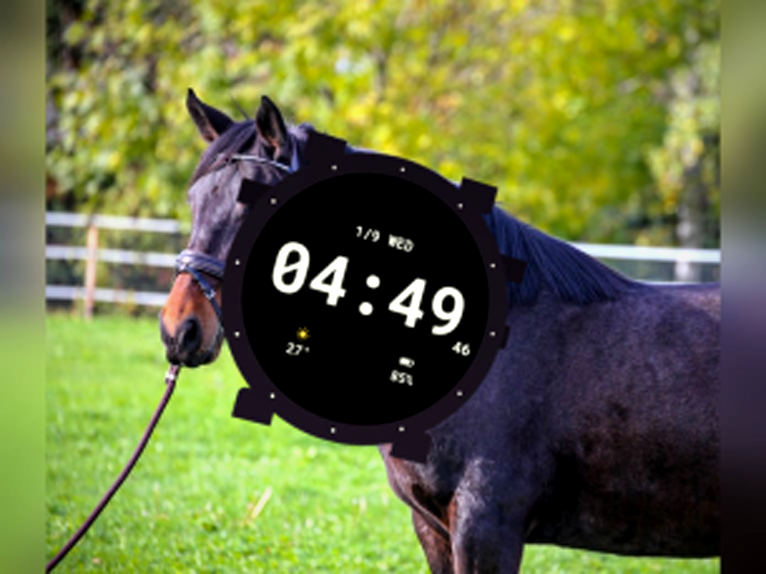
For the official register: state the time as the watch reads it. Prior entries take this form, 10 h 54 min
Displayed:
4 h 49 min
